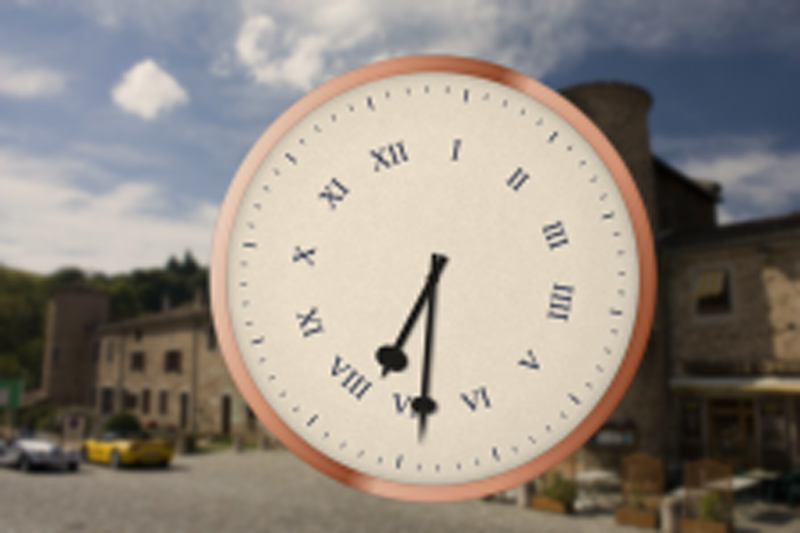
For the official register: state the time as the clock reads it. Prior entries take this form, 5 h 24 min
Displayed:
7 h 34 min
